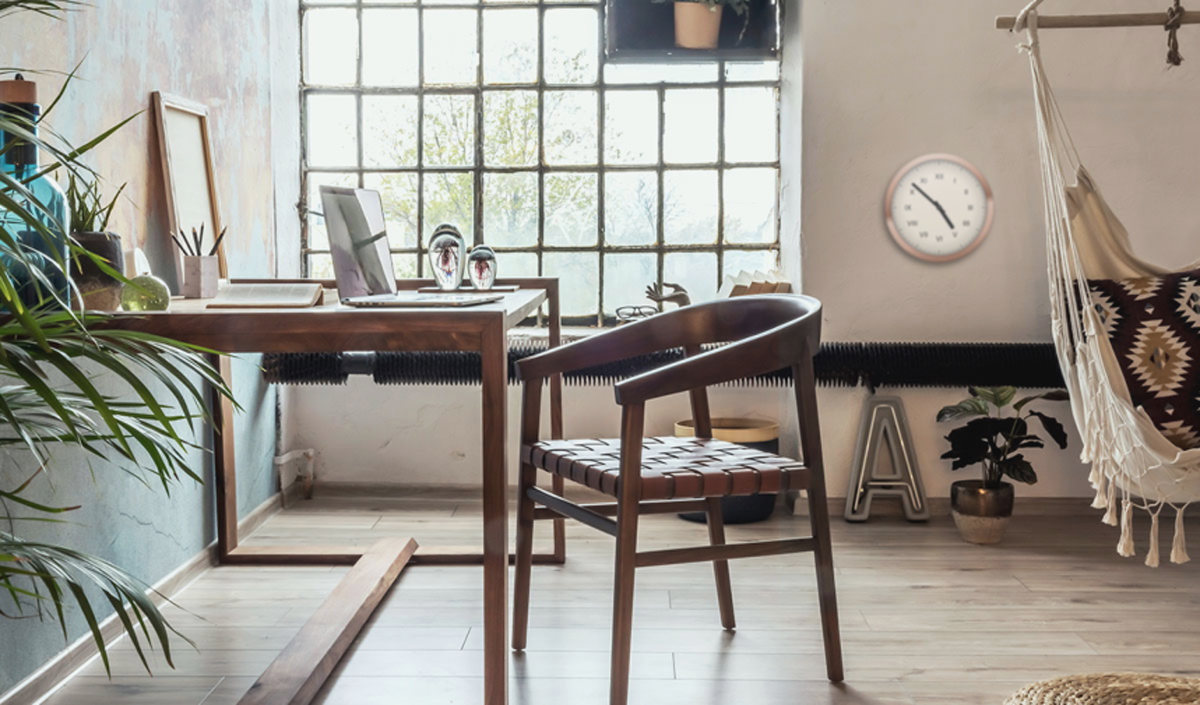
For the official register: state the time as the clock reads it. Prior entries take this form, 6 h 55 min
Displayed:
4 h 52 min
